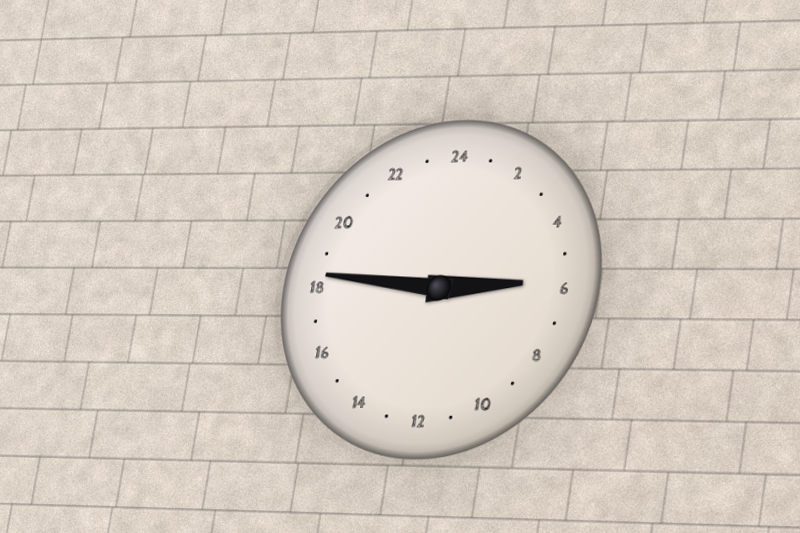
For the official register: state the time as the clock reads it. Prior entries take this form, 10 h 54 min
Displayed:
5 h 46 min
